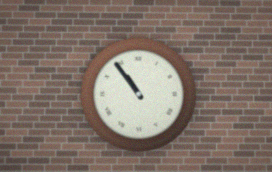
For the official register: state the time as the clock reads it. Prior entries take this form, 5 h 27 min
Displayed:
10 h 54 min
